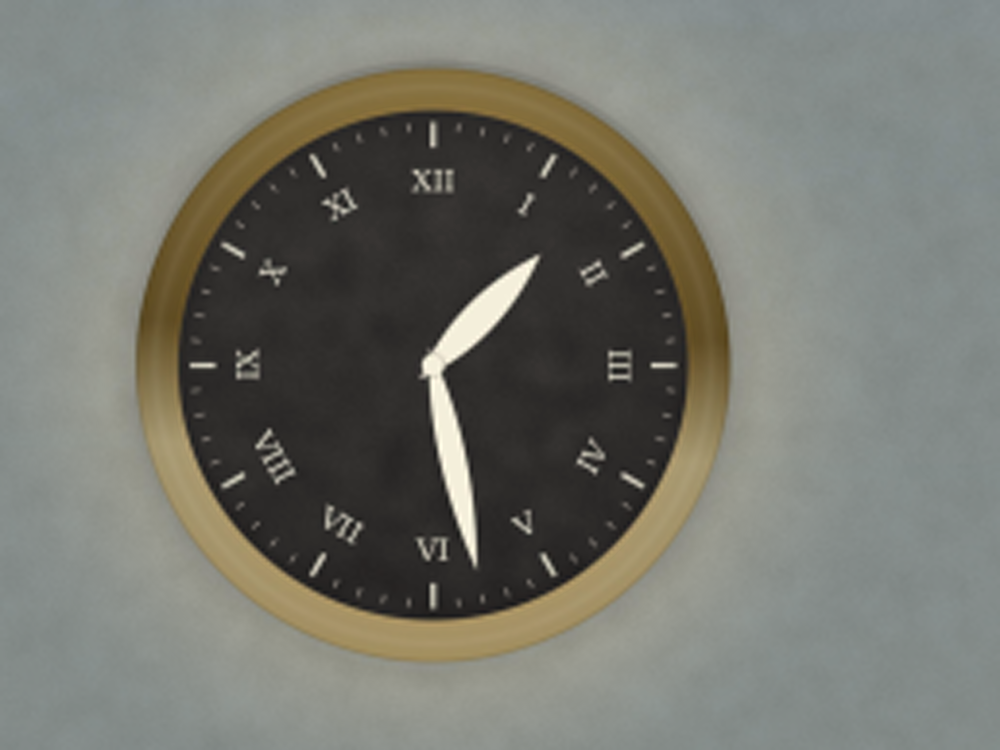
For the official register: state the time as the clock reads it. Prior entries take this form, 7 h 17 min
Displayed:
1 h 28 min
